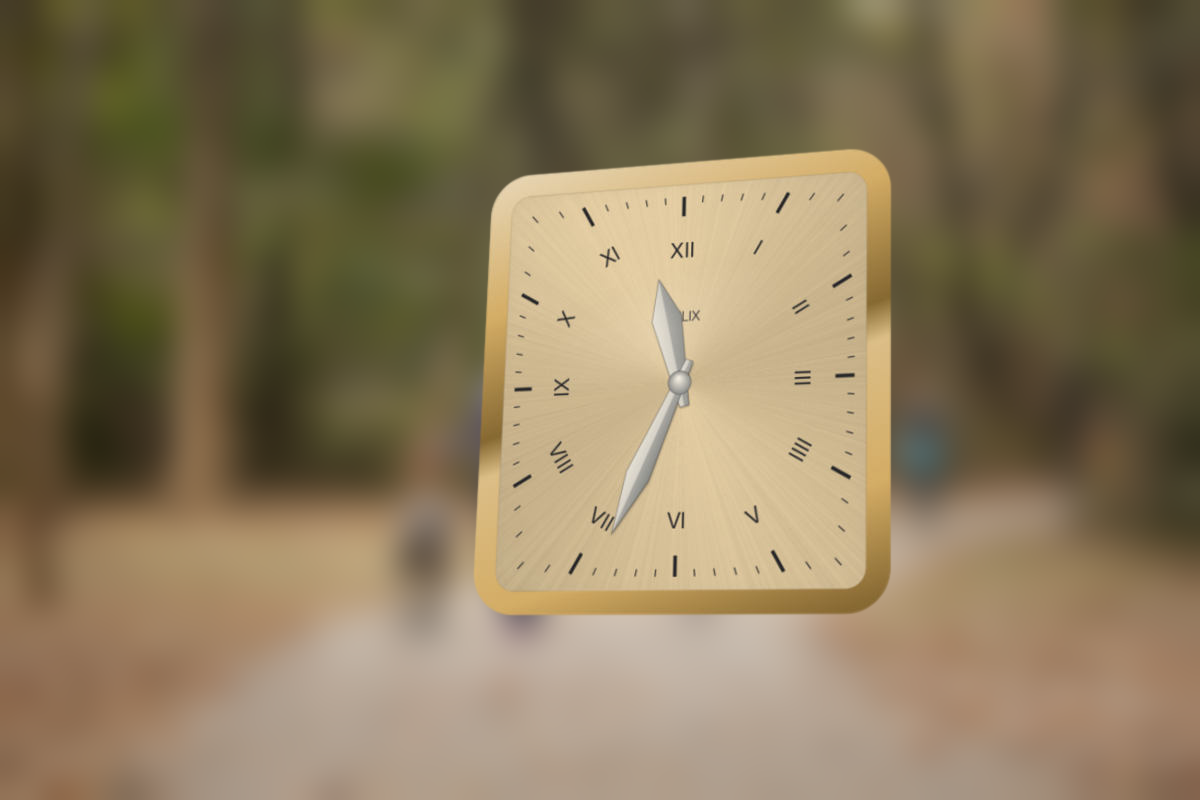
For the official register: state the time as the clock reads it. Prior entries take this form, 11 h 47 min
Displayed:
11 h 34 min
